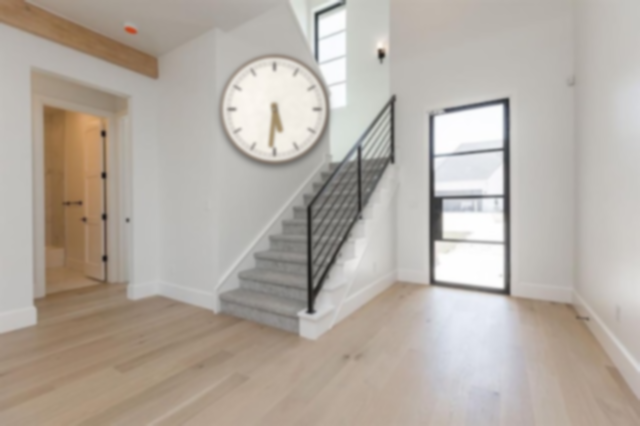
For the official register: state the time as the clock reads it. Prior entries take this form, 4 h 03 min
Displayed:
5 h 31 min
